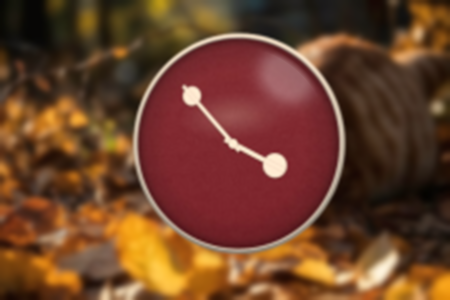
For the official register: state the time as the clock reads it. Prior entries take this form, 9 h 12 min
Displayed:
3 h 53 min
